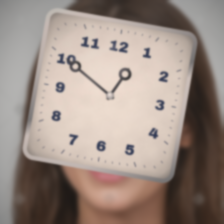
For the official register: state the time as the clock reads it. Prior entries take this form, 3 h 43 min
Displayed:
12 h 50 min
